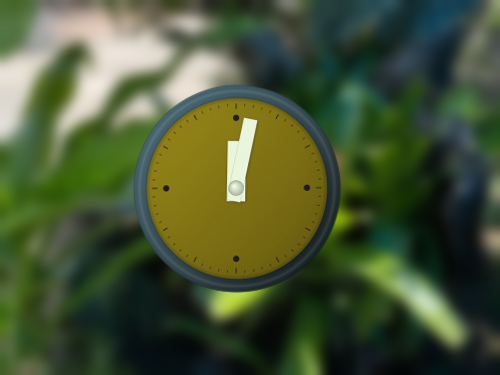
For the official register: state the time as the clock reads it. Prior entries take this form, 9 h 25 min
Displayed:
12 h 02 min
